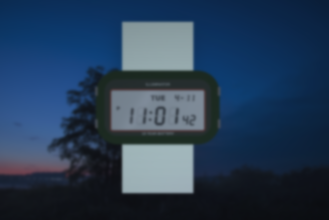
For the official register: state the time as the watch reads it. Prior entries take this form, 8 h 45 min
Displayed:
11 h 01 min
